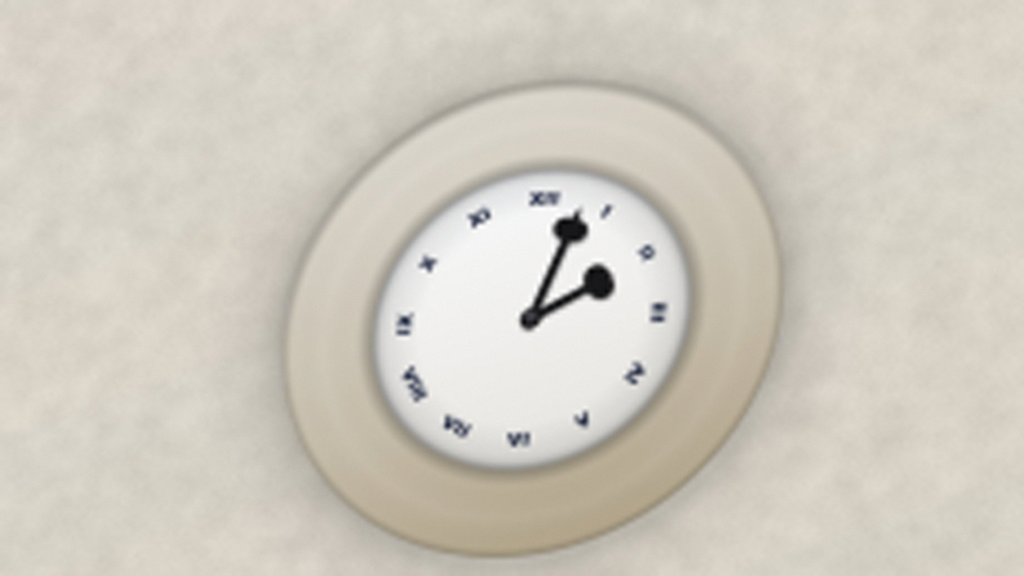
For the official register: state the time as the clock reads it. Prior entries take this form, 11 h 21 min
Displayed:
2 h 03 min
